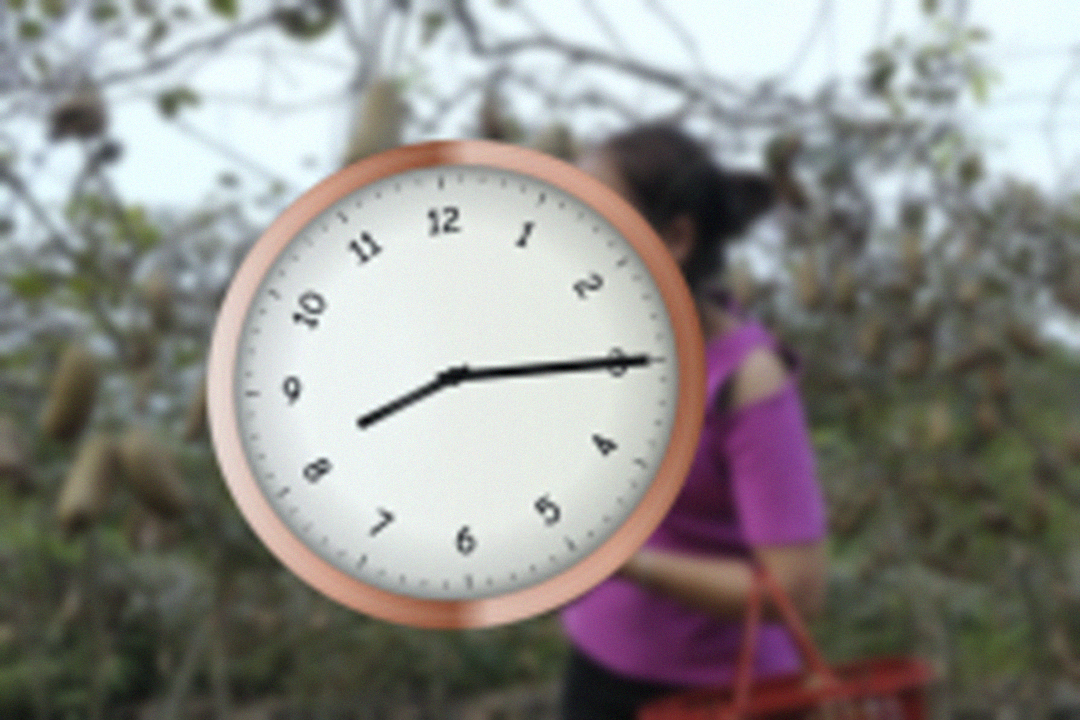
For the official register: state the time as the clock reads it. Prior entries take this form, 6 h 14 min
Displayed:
8 h 15 min
